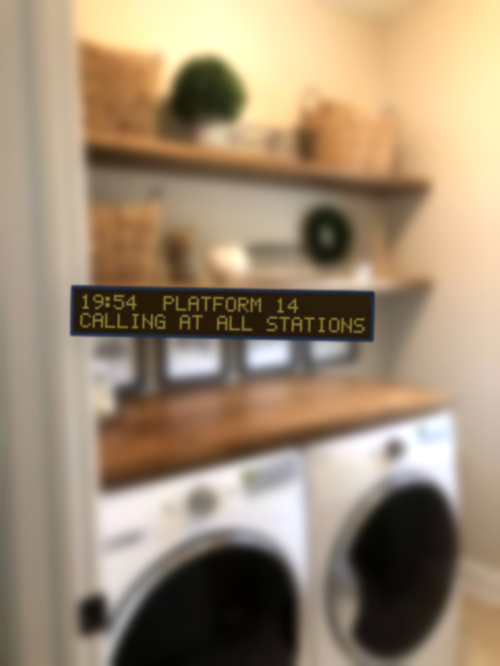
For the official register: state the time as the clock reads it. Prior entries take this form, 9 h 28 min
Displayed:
19 h 54 min
